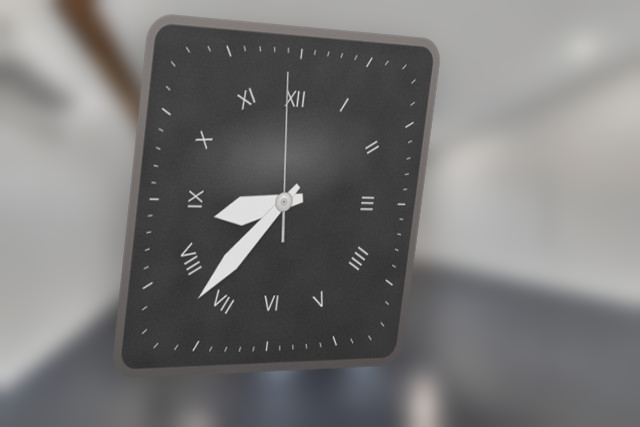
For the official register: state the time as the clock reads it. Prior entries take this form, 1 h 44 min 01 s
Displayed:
8 h 36 min 59 s
